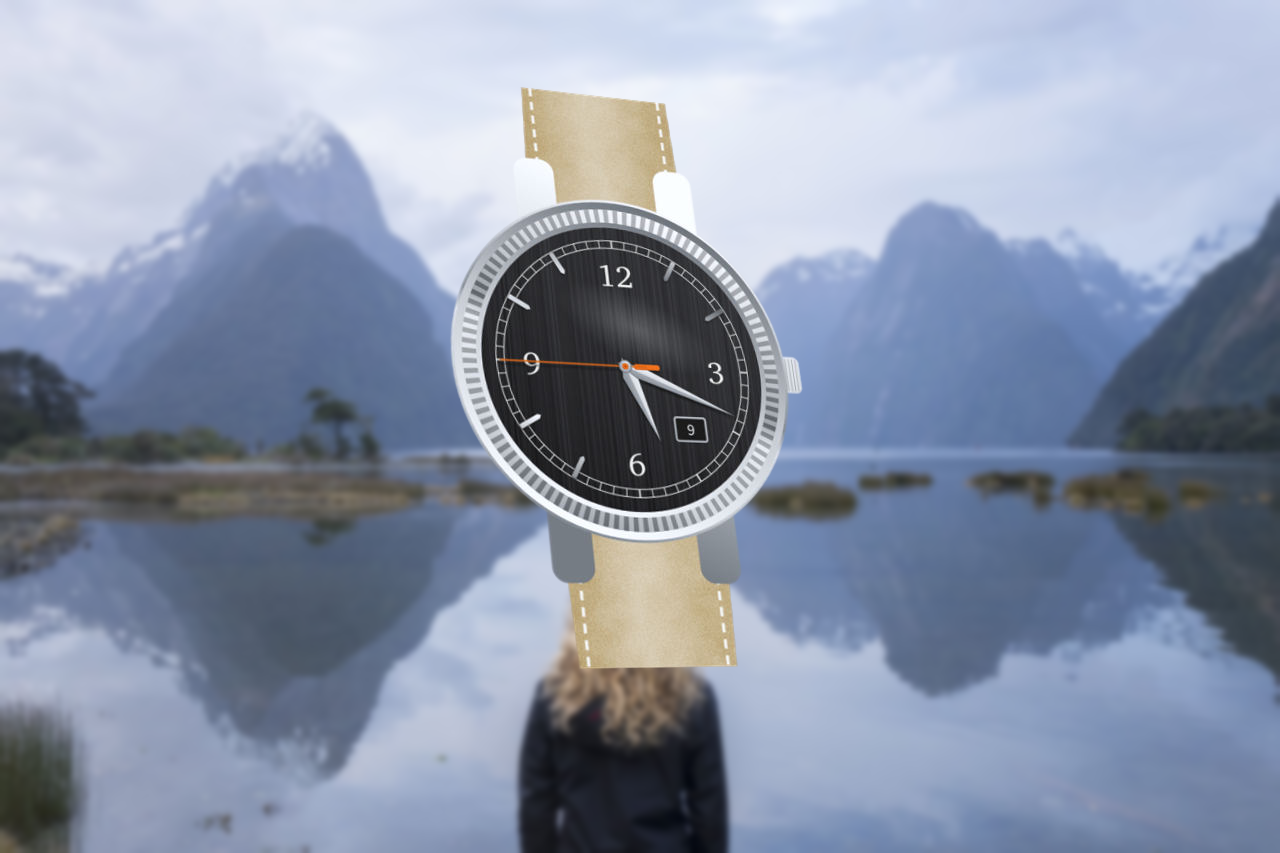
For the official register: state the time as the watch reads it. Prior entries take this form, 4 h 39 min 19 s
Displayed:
5 h 18 min 45 s
